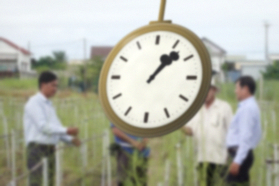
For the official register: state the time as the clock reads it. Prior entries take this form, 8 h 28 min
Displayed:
1 h 07 min
